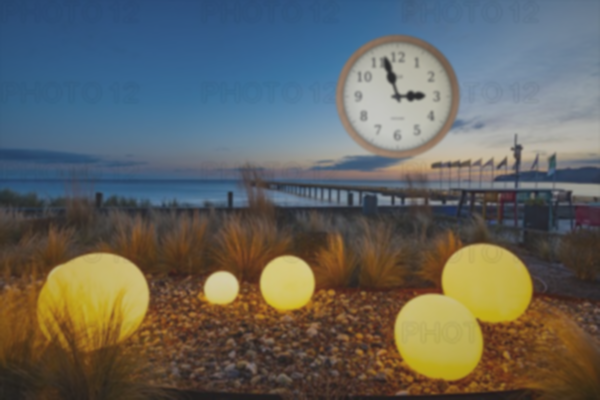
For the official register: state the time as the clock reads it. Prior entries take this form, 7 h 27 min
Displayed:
2 h 57 min
